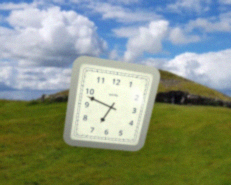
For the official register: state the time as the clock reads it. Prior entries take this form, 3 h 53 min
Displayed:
6 h 48 min
